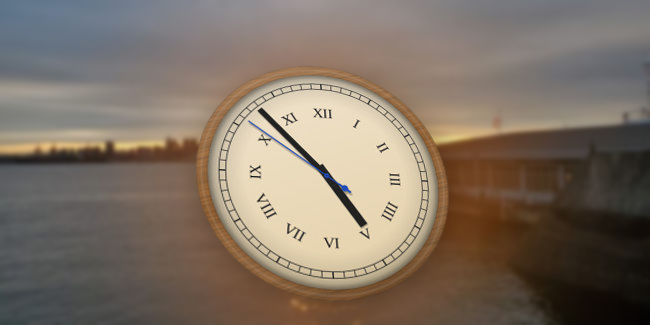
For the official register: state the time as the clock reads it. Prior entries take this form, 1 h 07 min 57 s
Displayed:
4 h 52 min 51 s
